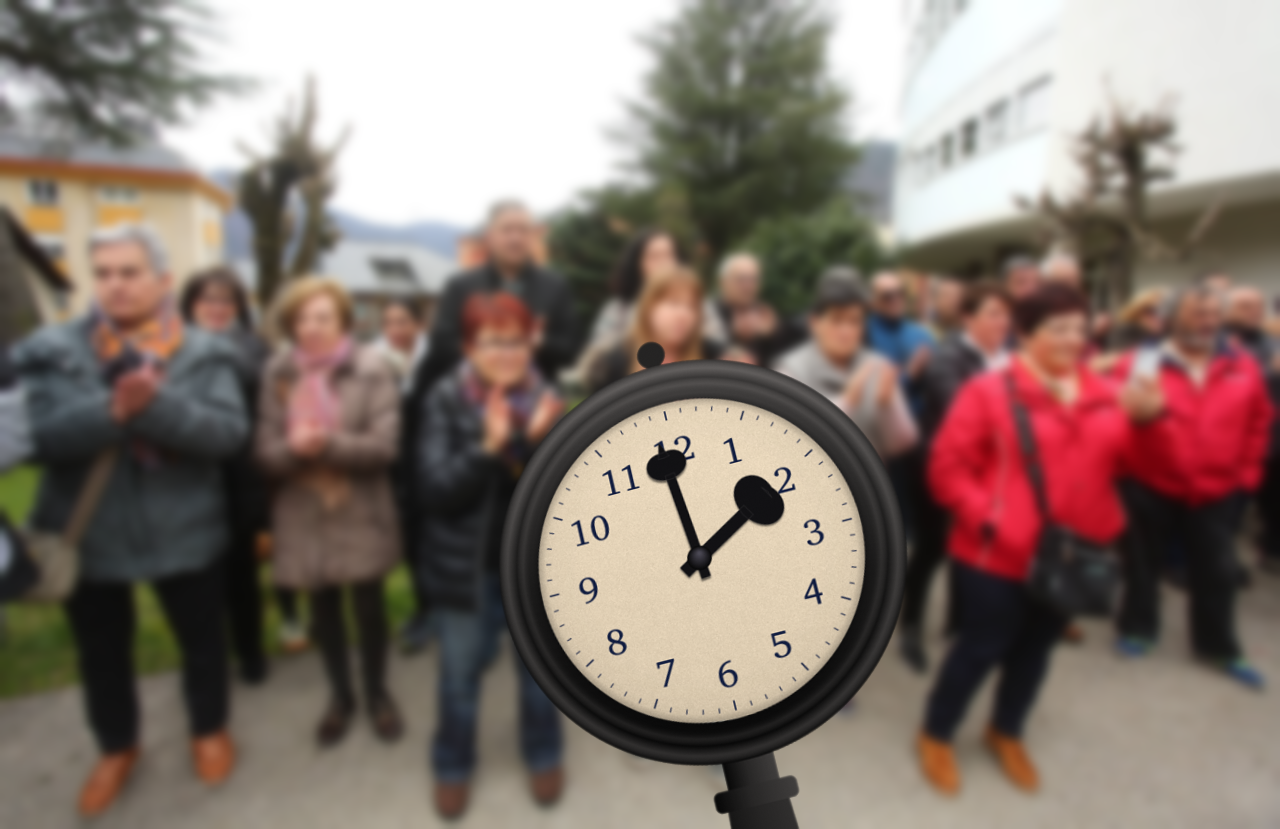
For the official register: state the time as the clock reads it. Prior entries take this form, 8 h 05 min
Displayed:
1 h 59 min
